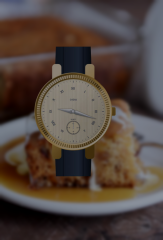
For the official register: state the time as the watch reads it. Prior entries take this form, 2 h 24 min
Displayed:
9 h 18 min
